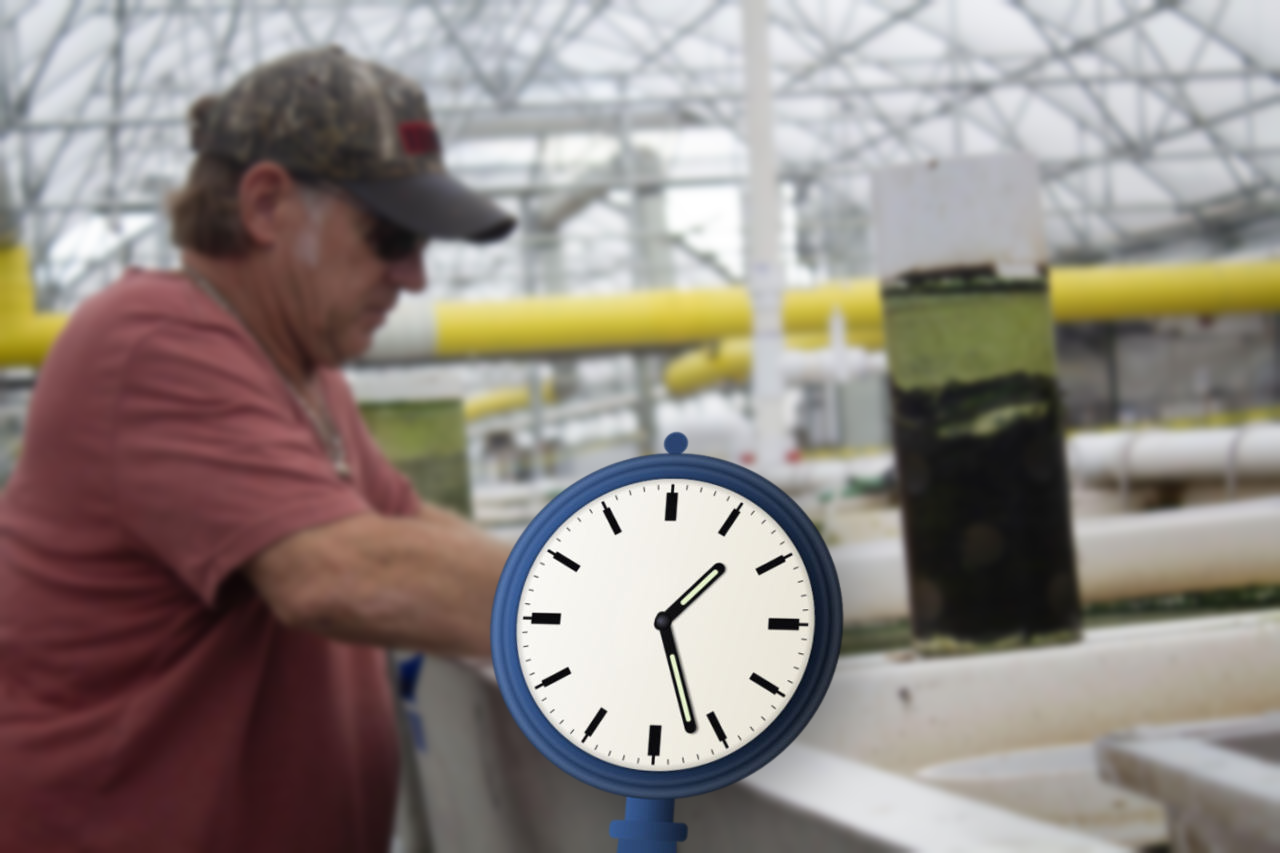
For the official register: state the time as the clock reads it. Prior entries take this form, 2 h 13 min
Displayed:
1 h 27 min
